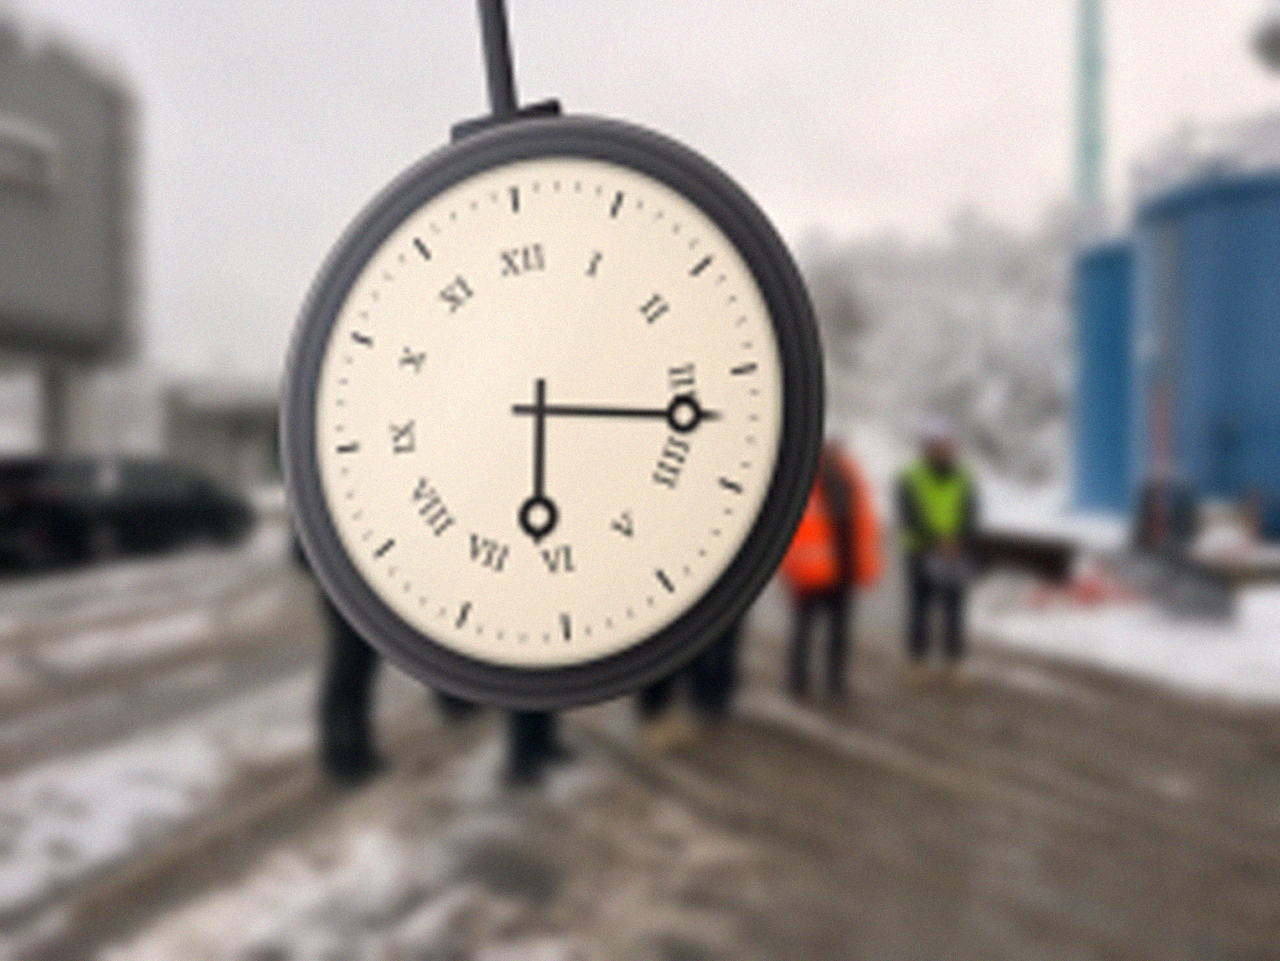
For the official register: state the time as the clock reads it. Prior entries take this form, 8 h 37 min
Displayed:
6 h 17 min
